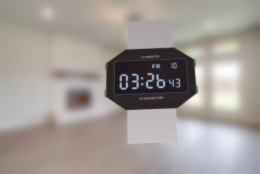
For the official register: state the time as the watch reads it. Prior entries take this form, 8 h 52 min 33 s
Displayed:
3 h 26 min 43 s
